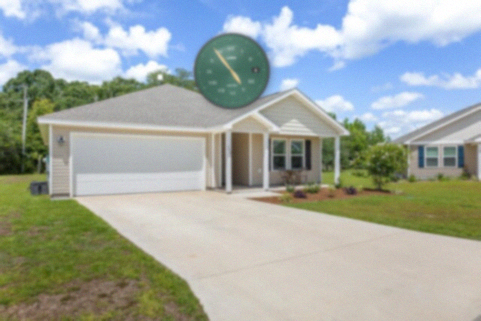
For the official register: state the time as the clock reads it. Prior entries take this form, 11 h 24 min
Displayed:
4 h 54 min
